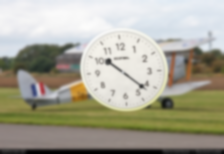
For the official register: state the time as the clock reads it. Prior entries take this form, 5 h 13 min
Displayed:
10 h 22 min
